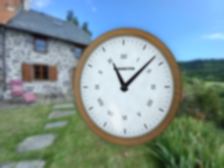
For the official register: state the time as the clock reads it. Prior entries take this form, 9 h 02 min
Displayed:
11 h 08 min
